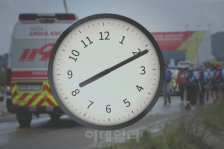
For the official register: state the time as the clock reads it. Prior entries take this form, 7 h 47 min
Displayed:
8 h 11 min
